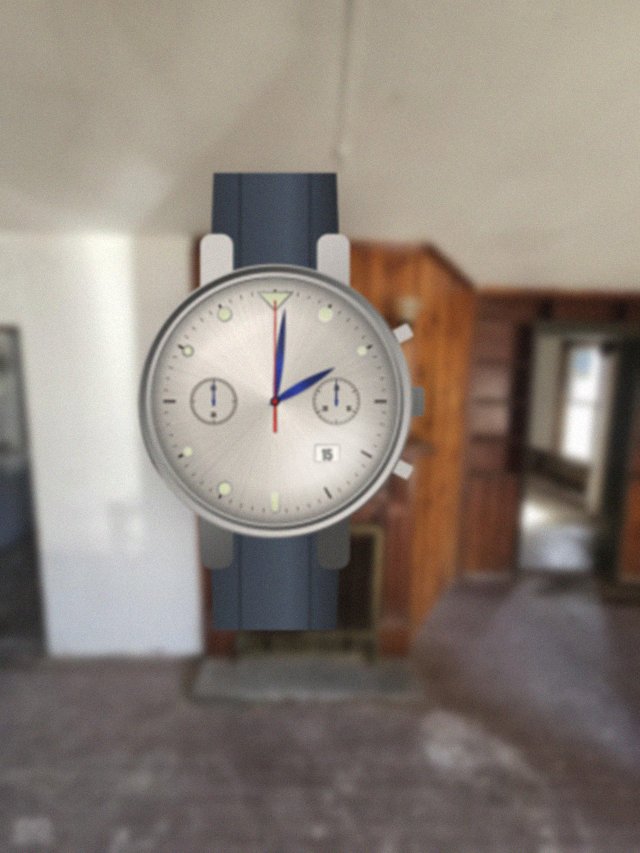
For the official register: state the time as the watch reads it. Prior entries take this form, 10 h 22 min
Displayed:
2 h 01 min
